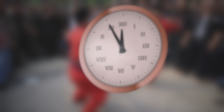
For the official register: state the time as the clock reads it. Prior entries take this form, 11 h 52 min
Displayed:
11 h 55 min
